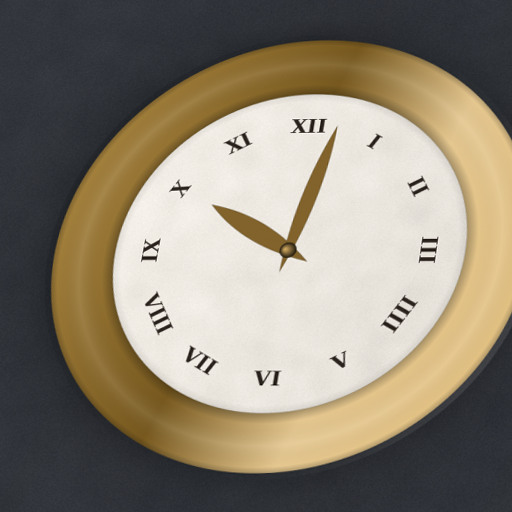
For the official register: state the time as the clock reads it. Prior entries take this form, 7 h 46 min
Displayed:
10 h 02 min
